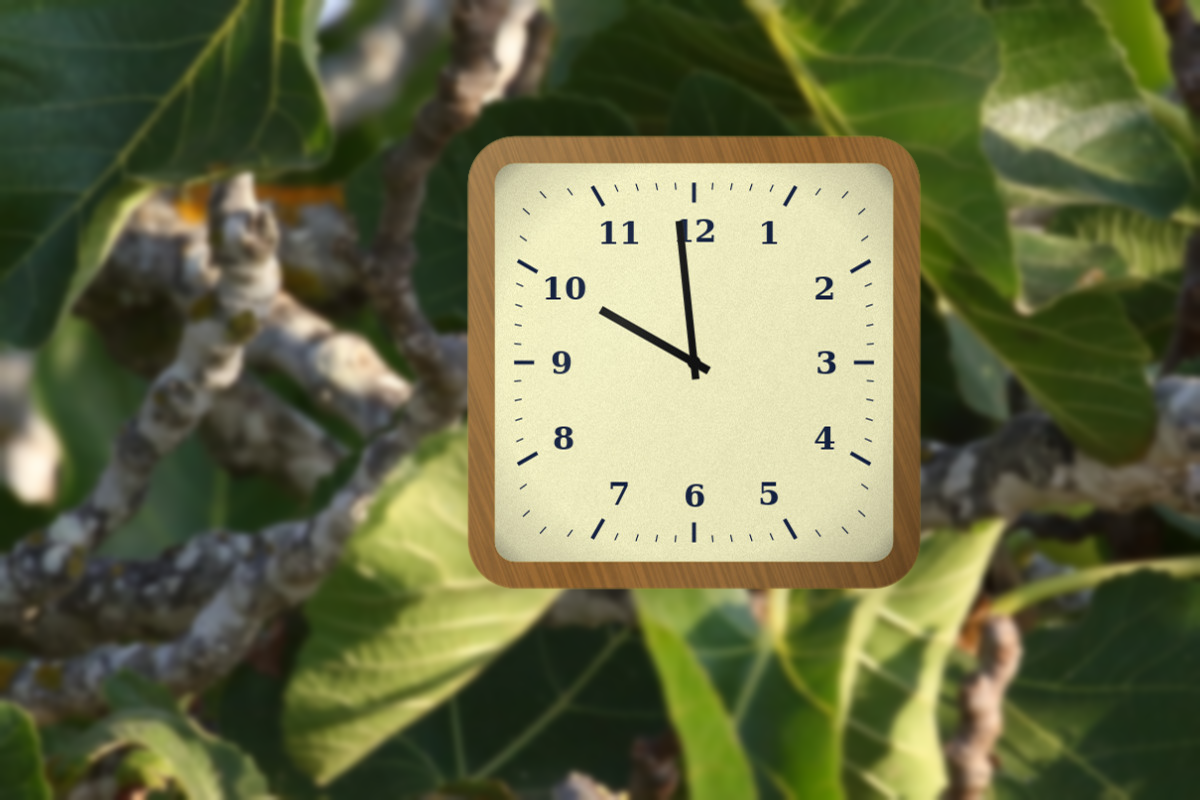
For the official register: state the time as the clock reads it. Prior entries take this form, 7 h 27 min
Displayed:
9 h 59 min
